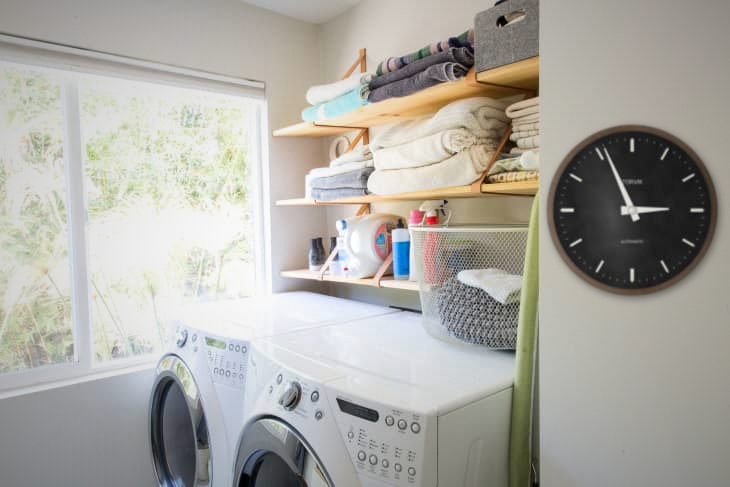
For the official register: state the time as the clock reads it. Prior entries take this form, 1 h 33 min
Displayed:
2 h 56 min
